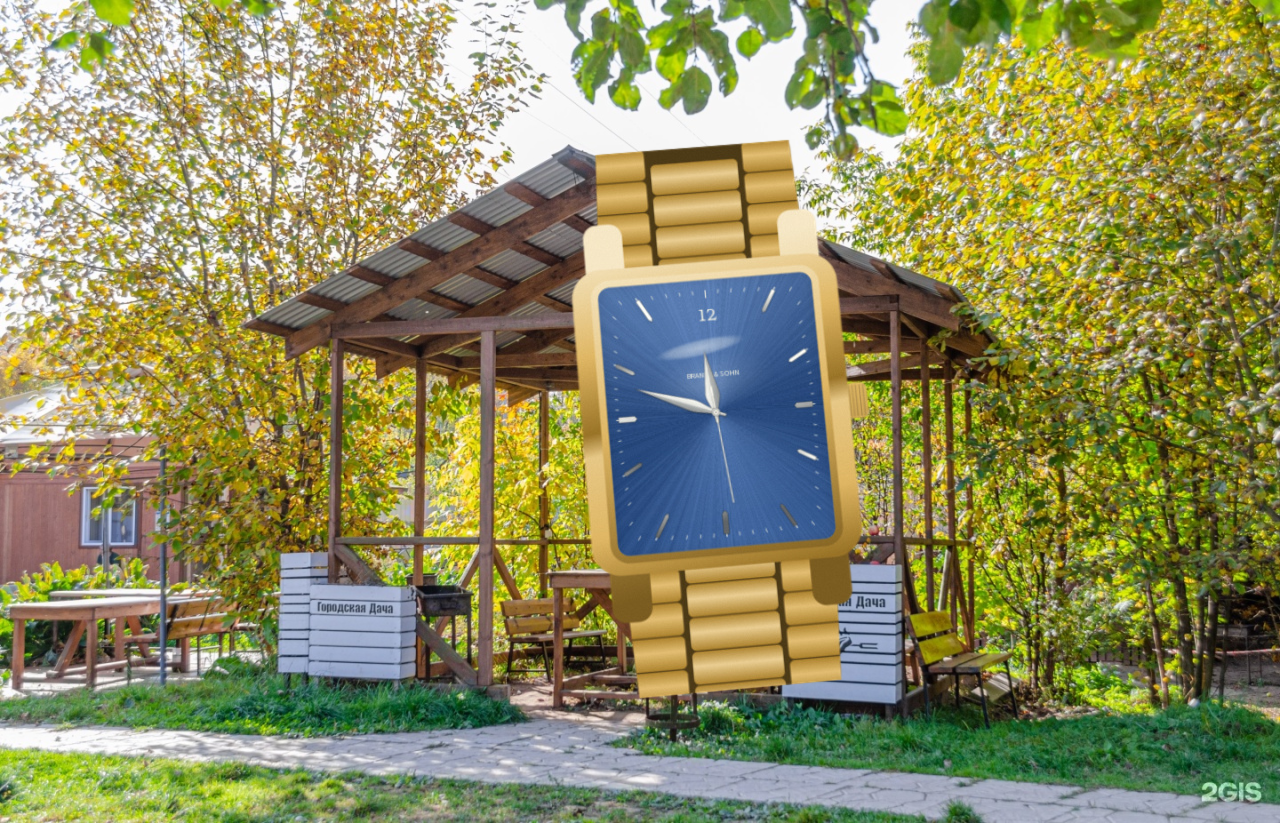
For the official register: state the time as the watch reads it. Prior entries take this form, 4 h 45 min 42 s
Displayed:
11 h 48 min 29 s
